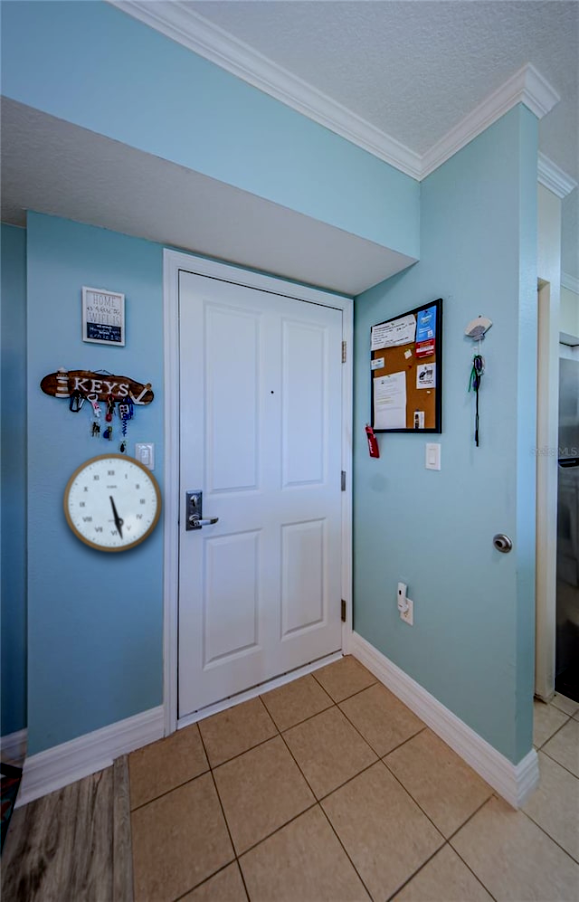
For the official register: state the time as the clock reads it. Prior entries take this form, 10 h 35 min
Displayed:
5 h 28 min
